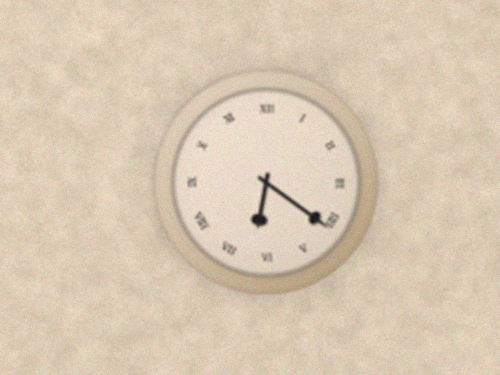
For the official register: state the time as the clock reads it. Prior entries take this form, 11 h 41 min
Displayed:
6 h 21 min
